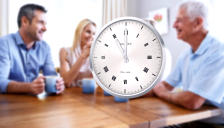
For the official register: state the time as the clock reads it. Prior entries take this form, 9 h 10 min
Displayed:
11 h 00 min
